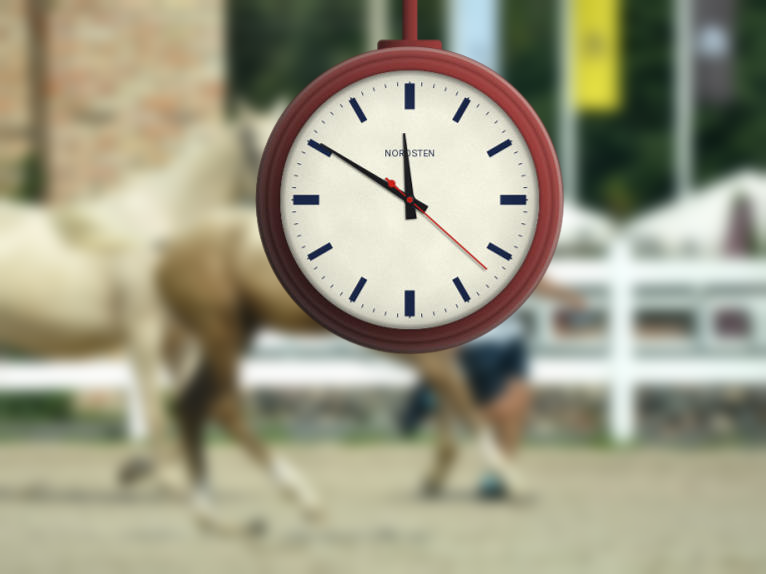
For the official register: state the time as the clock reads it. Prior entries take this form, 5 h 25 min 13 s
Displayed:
11 h 50 min 22 s
